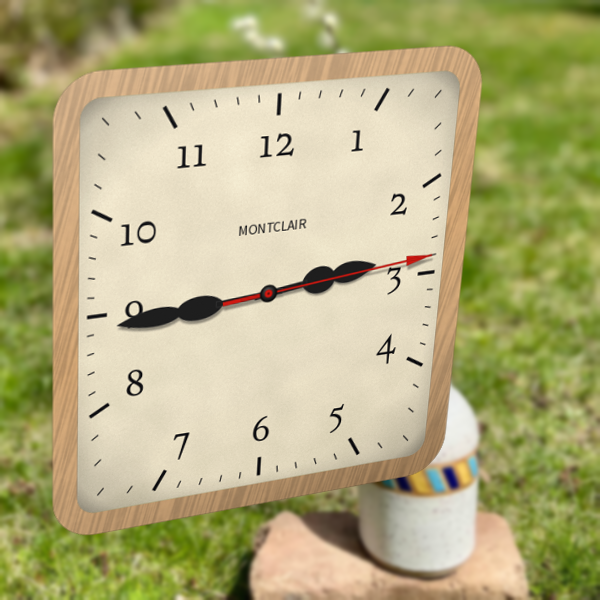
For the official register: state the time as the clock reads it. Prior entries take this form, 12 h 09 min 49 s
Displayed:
2 h 44 min 14 s
